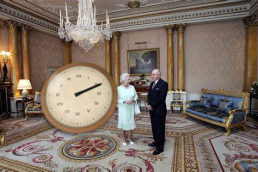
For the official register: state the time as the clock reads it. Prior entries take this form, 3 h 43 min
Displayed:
2 h 11 min
